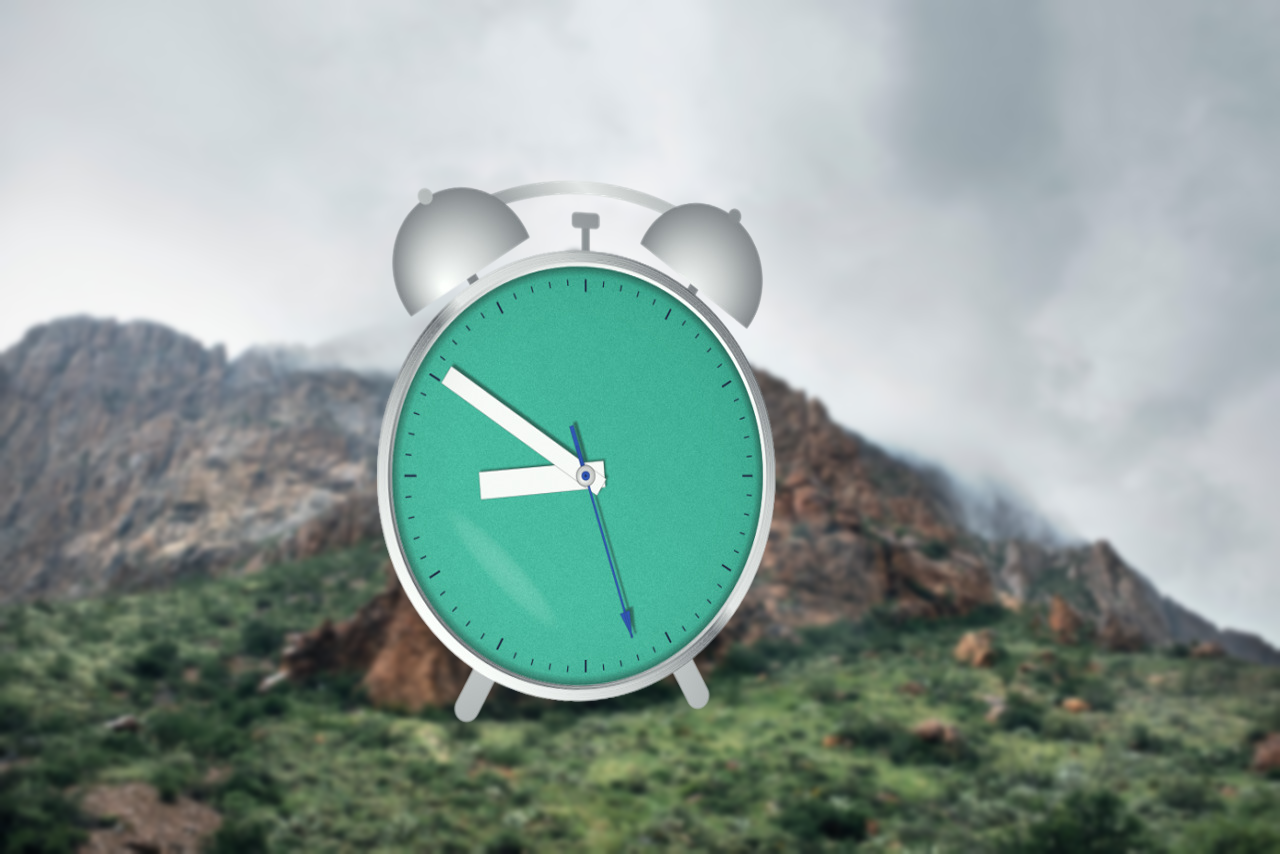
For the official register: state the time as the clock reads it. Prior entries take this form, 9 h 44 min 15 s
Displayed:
8 h 50 min 27 s
